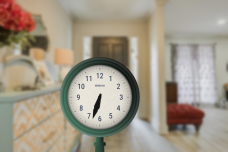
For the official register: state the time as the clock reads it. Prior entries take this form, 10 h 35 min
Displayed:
6 h 33 min
